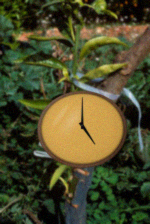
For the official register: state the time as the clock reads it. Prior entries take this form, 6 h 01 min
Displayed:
5 h 00 min
